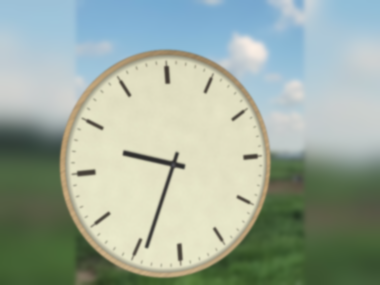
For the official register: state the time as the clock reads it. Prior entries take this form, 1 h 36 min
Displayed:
9 h 34 min
